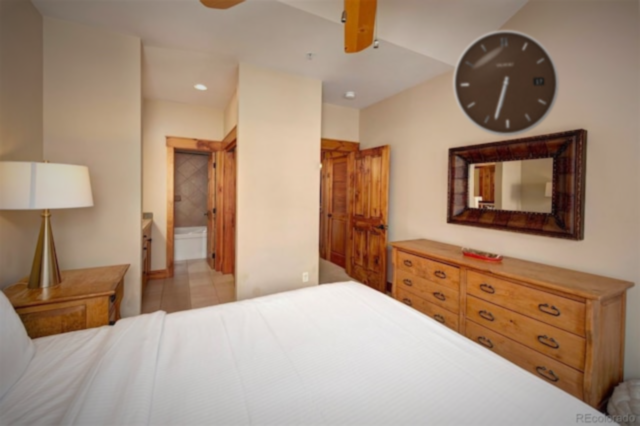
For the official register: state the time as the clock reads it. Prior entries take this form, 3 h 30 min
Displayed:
6 h 33 min
